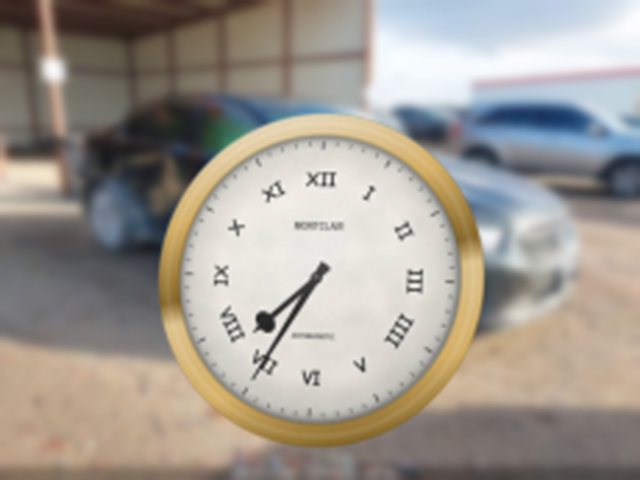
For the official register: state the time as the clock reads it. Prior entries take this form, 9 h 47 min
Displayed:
7 h 35 min
